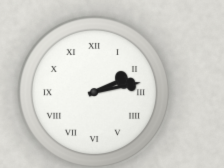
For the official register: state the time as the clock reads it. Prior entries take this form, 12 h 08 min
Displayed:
2 h 13 min
